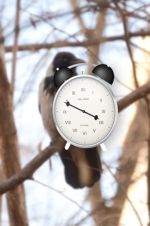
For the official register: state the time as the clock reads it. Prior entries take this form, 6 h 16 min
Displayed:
3 h 49 min
